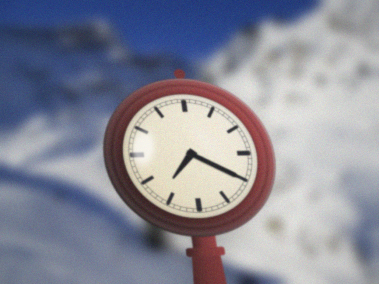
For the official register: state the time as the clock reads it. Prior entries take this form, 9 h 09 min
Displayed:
7 h 20 min
